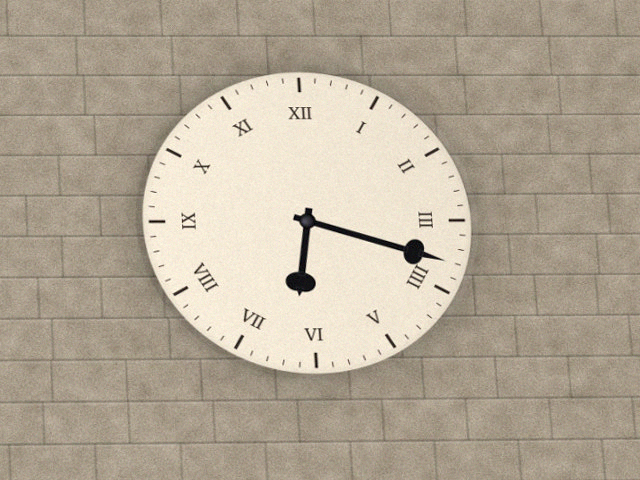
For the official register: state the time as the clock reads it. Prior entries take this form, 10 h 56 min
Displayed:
6 h 18 min
